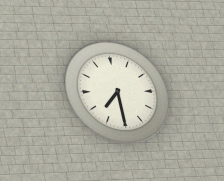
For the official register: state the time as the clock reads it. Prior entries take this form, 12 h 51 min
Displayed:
7 h 30 min
